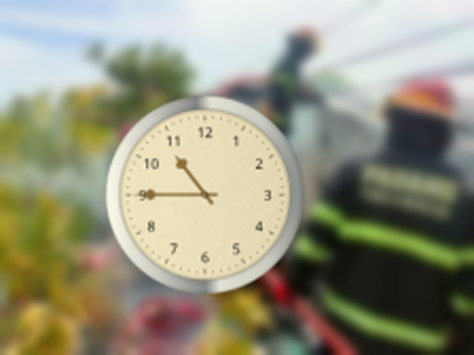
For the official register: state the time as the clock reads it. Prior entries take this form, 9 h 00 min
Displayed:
10 h 45 min
